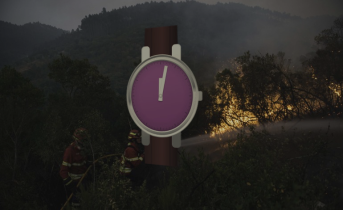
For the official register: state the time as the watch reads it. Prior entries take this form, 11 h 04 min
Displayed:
12 h 02 min
